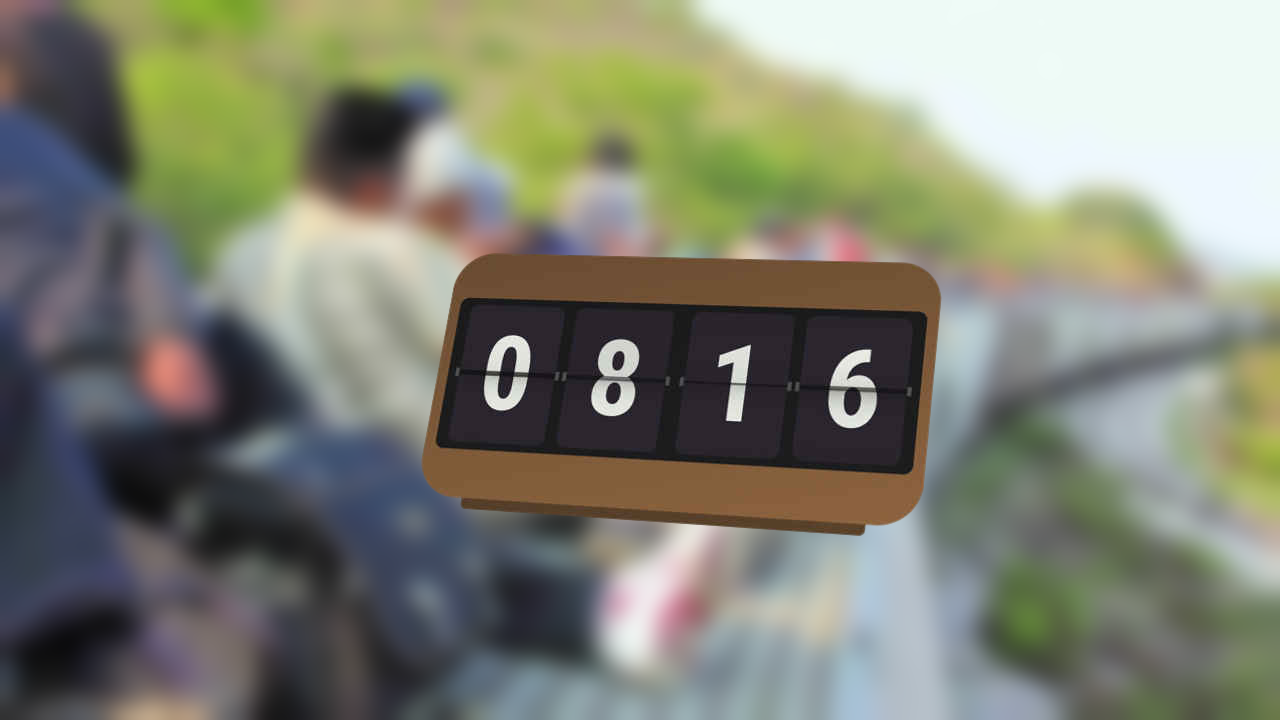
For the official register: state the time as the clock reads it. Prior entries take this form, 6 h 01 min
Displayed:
8 h 16 min
